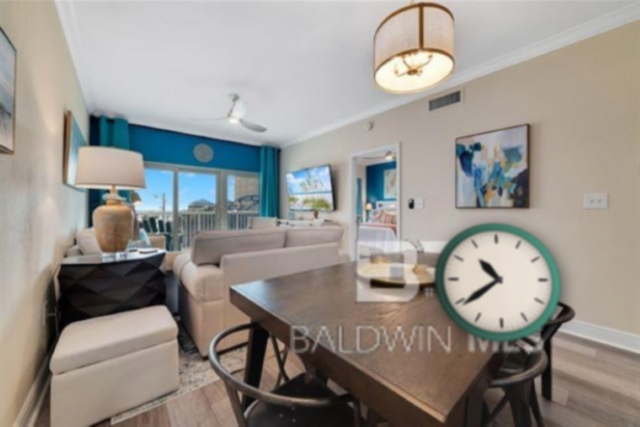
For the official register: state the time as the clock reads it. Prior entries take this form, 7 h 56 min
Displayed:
10 h 39 min
